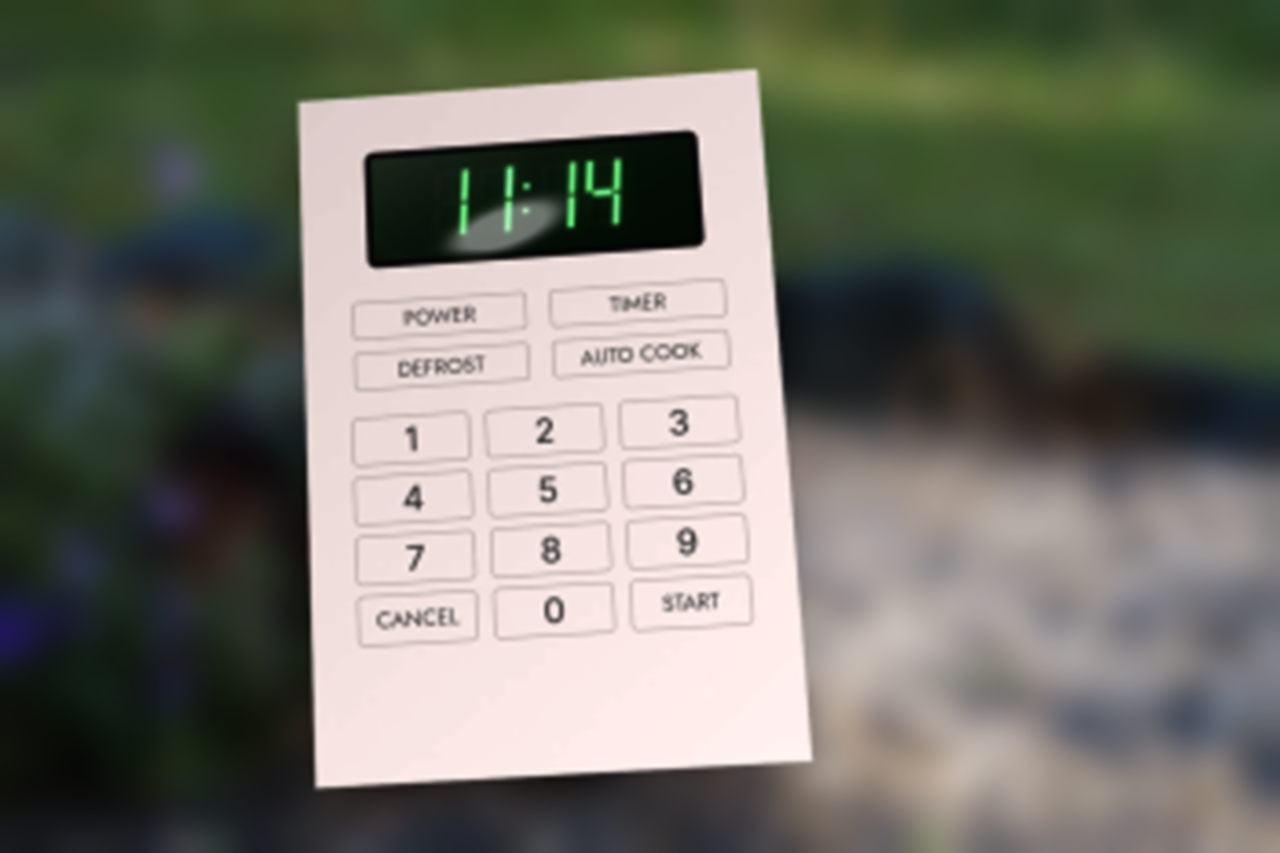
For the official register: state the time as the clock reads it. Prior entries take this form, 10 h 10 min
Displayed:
11 h 14 min
